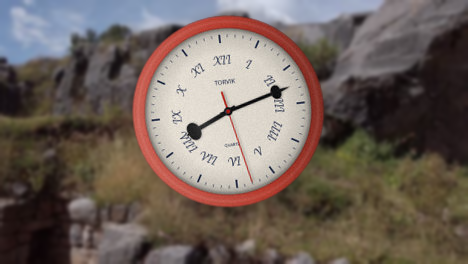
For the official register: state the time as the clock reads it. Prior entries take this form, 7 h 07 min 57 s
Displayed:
8 h 12 min 28 s
